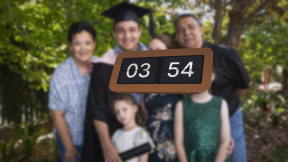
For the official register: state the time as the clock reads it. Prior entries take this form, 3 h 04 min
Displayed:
3 h 54 min
